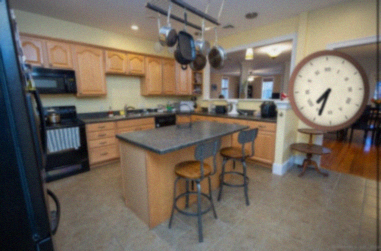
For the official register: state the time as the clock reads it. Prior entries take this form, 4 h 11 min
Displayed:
7 h 34 min
